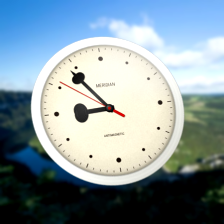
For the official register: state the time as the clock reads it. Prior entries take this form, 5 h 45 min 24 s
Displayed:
8 h 53 min 51 s
